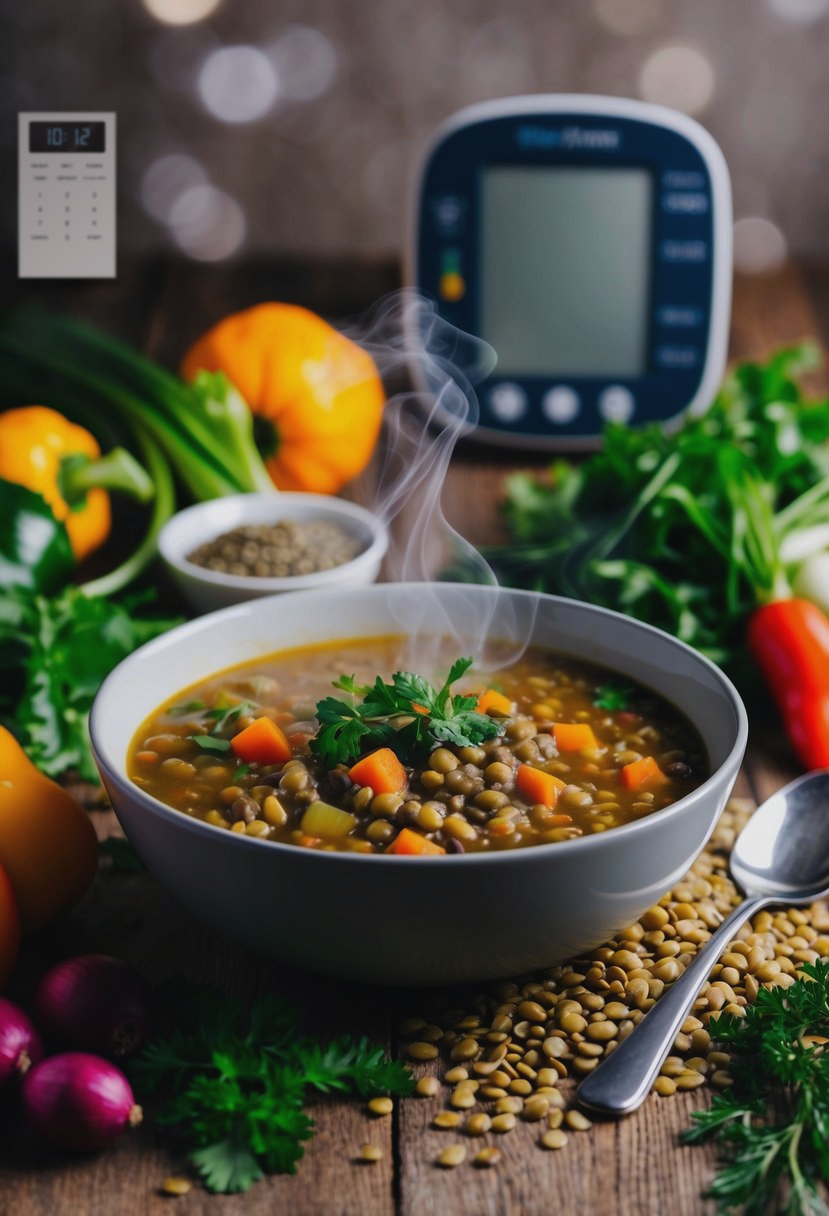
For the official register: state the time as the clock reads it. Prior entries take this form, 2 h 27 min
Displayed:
10 h 12 min
